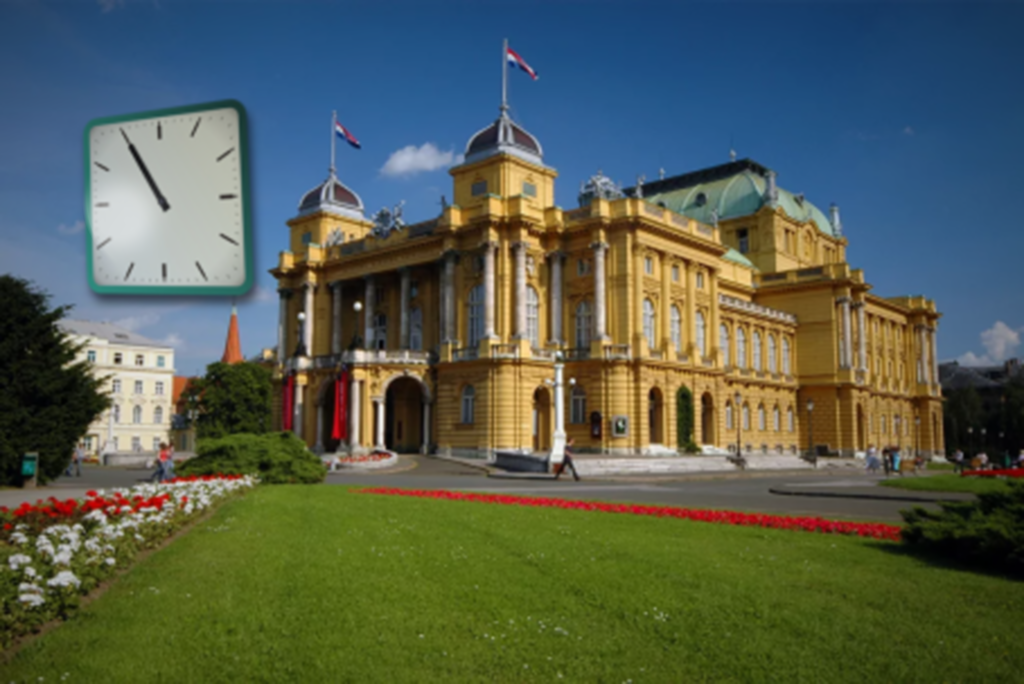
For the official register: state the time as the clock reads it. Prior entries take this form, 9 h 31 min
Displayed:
10 h 55 min
